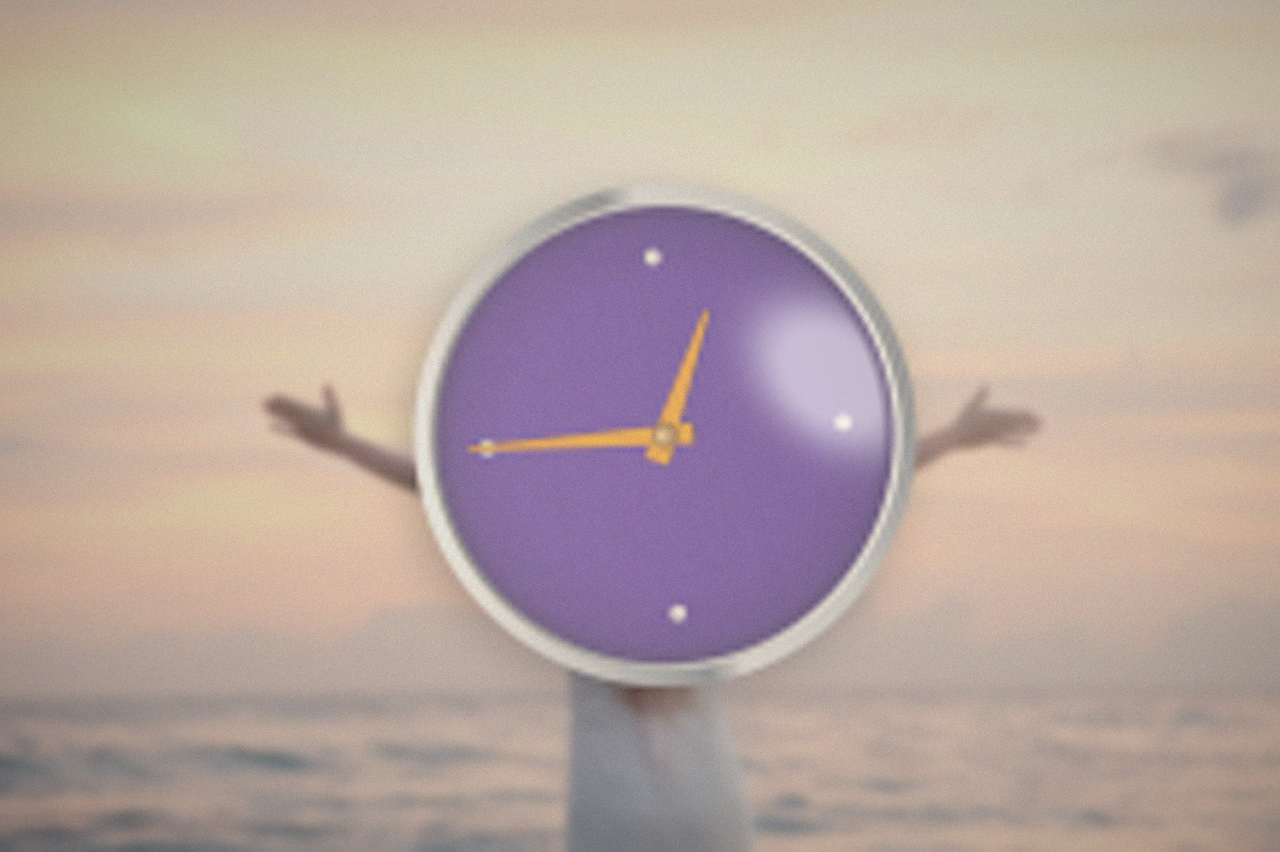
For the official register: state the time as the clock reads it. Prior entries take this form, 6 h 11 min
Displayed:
12 h 45 min
